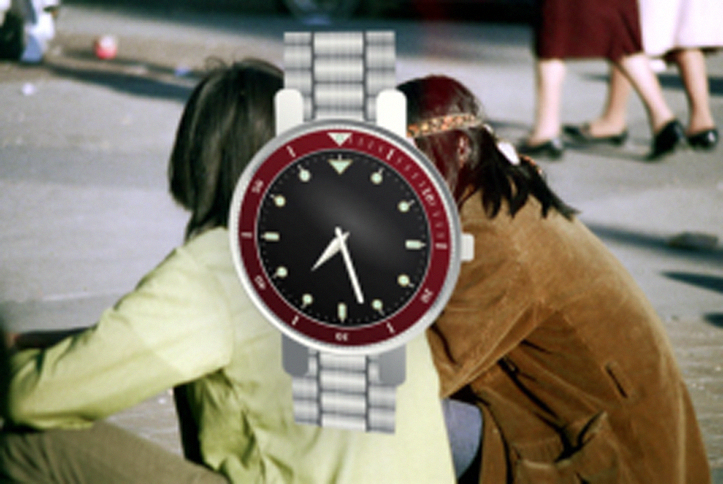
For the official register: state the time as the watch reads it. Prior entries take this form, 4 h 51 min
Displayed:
7 h 27 min
